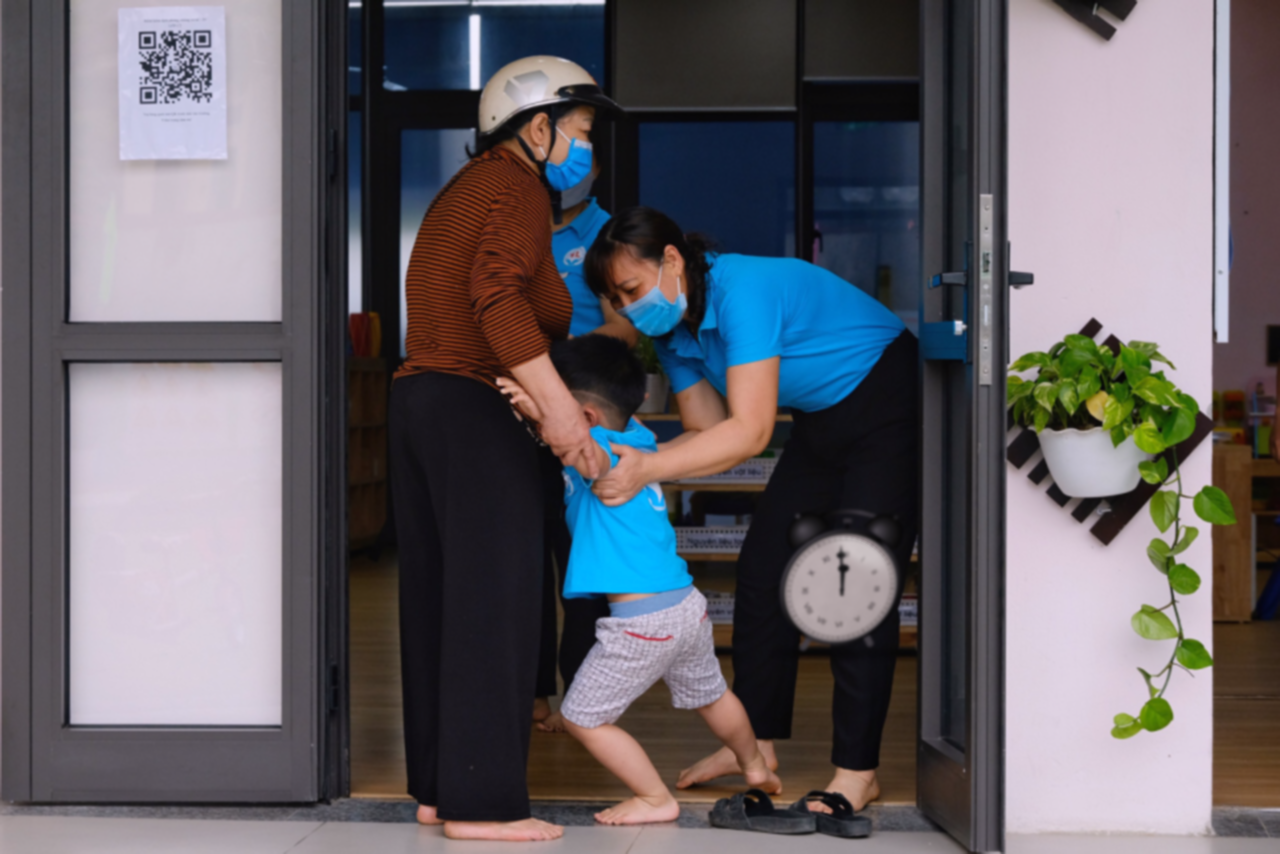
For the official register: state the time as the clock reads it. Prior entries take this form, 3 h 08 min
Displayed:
11 h 59 min
